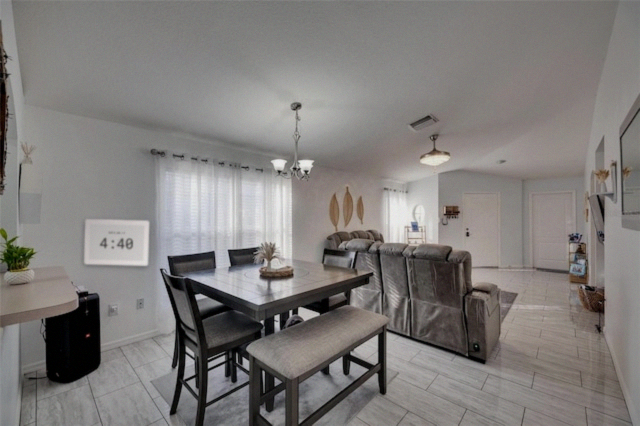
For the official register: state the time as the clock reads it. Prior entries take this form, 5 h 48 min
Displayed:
4 h 40 min
